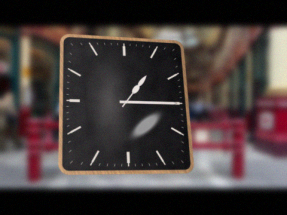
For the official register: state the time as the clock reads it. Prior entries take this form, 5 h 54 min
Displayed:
1 h 15 min
